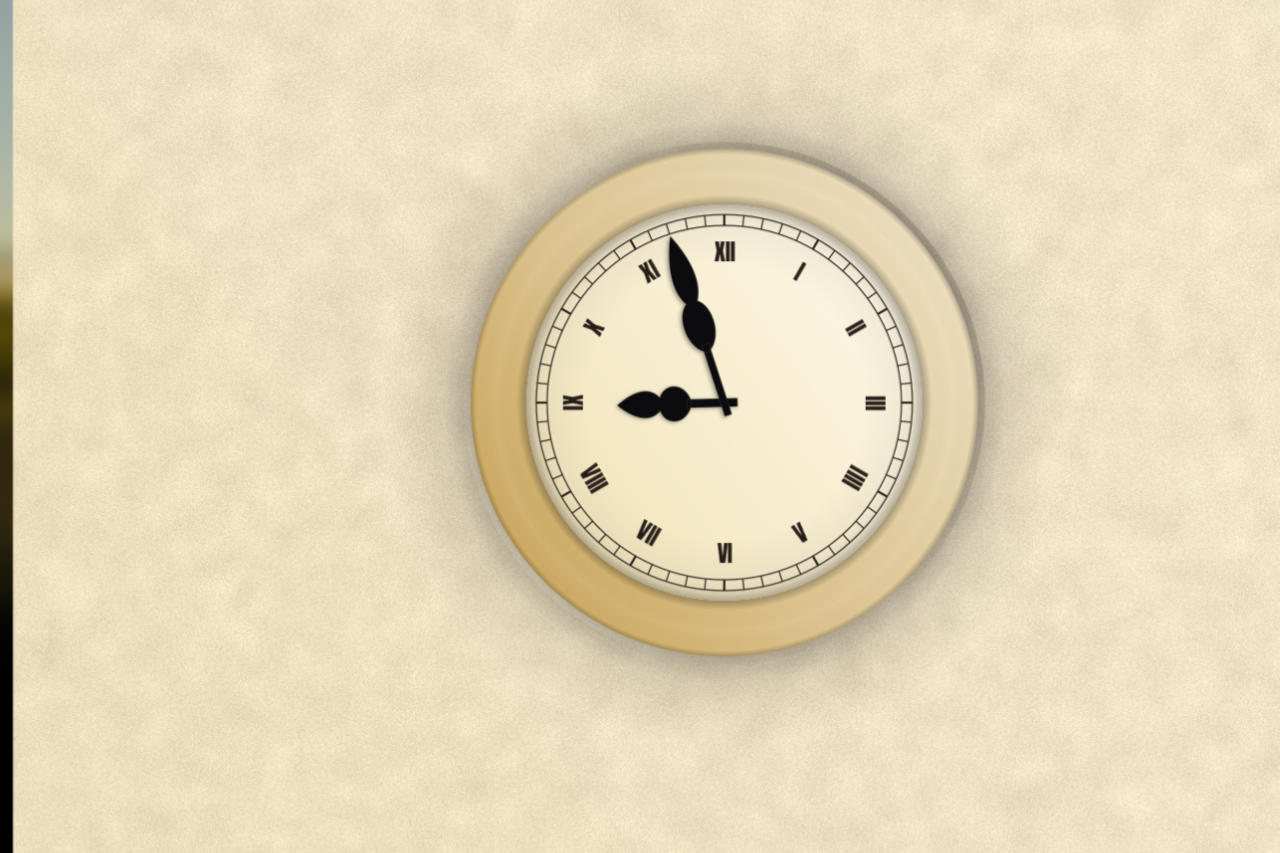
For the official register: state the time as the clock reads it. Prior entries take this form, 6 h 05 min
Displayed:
8 h 57 min
